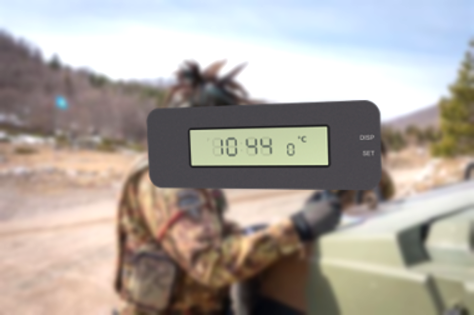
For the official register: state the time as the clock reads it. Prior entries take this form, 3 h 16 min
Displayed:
10 h 44 min
